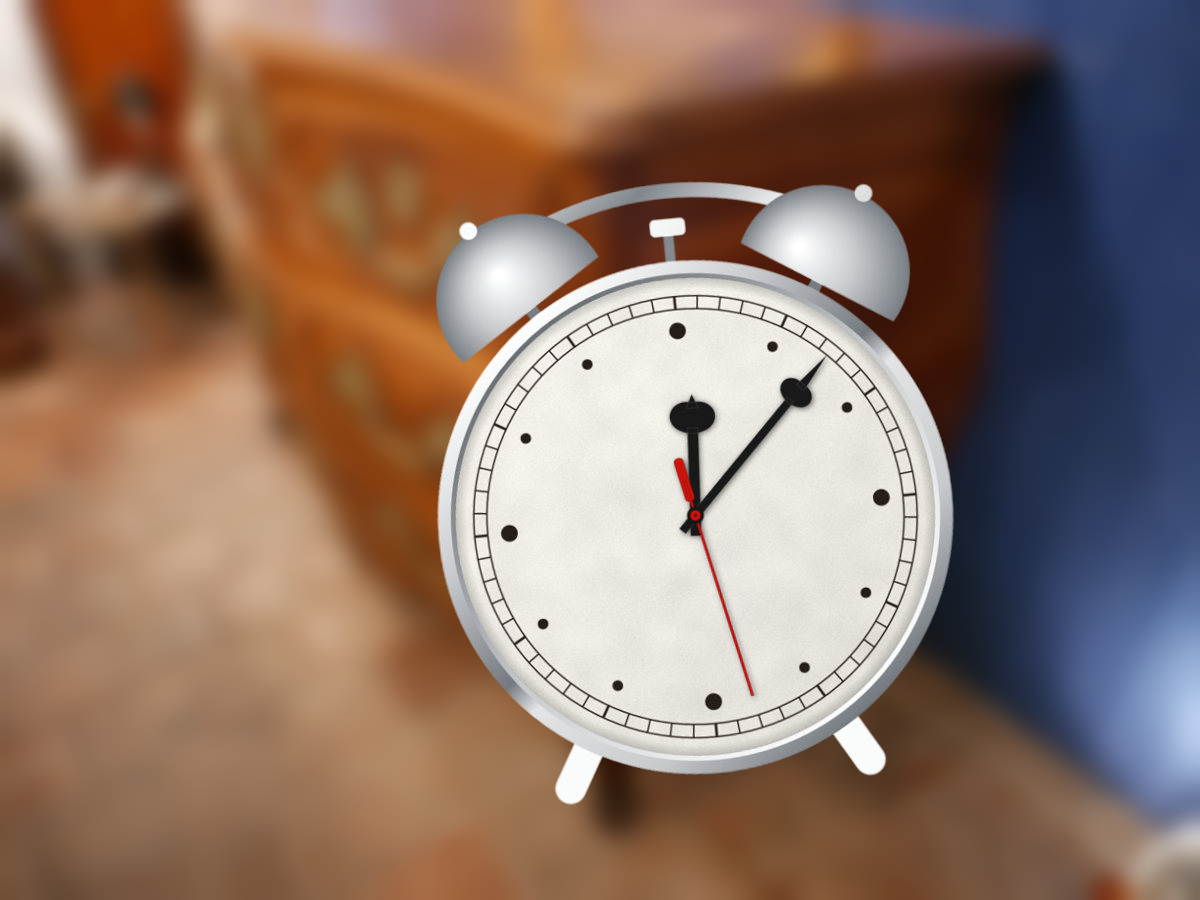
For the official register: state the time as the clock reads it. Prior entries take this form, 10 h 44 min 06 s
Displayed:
12 h 07 min 28 s
